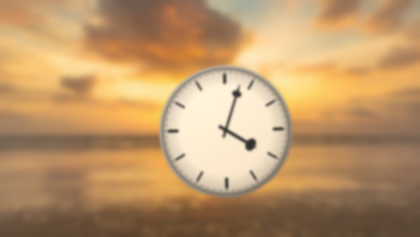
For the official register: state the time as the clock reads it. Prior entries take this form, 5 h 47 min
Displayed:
4 h 03 min
